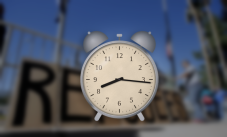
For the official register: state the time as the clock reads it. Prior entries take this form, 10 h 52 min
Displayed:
8 h 16 min
